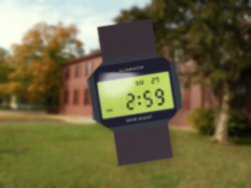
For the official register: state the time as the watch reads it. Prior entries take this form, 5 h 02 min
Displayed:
2 h 59 min
